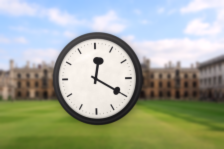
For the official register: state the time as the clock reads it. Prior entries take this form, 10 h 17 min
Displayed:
12 h 20 min
